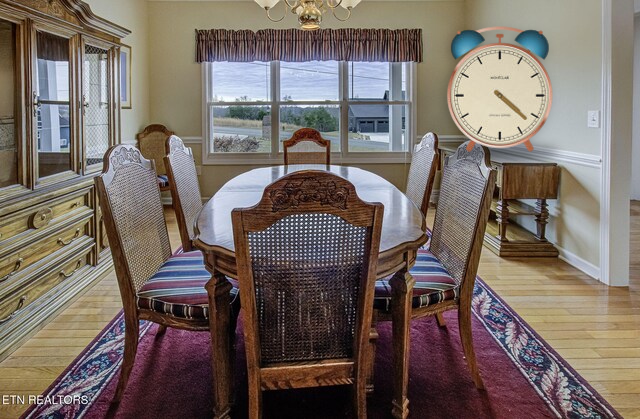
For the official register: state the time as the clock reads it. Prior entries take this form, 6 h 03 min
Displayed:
4 h 22 min
